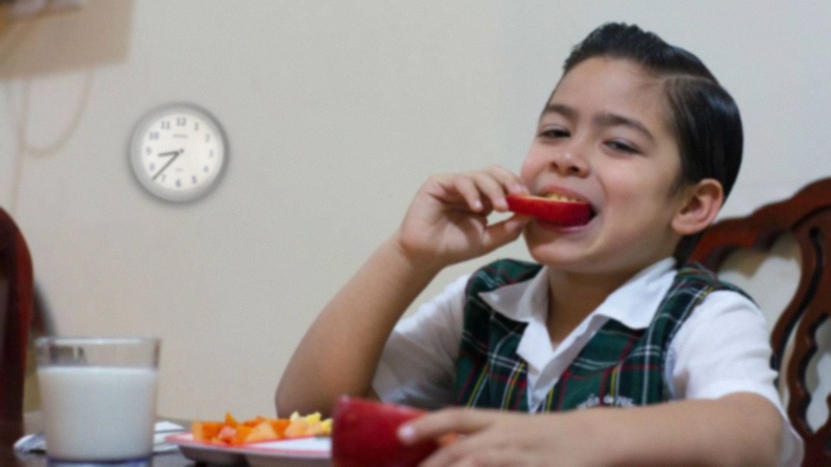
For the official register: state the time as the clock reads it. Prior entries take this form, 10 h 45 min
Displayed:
8 h 37 min
